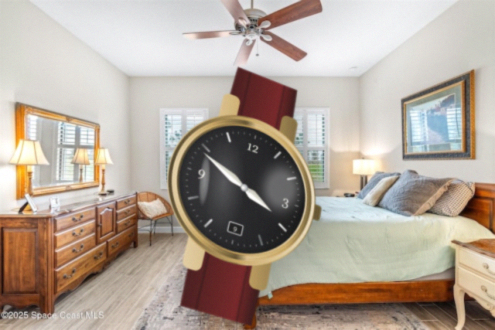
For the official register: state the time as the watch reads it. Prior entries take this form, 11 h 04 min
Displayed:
3 h 49 min
